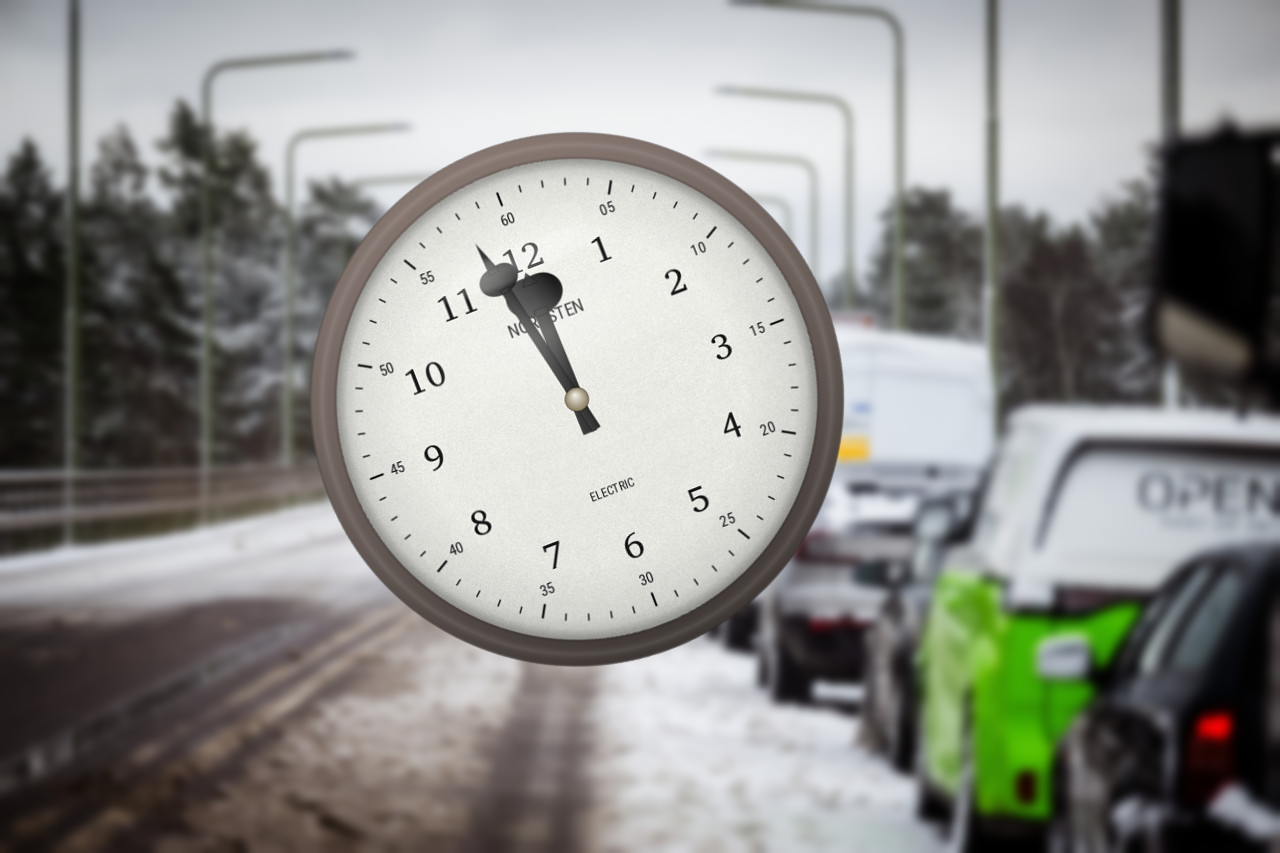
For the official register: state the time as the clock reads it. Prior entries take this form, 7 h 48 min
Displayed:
11 h 58 min
